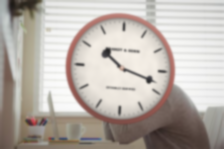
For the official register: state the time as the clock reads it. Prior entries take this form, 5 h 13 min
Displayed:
10 h 18 min
